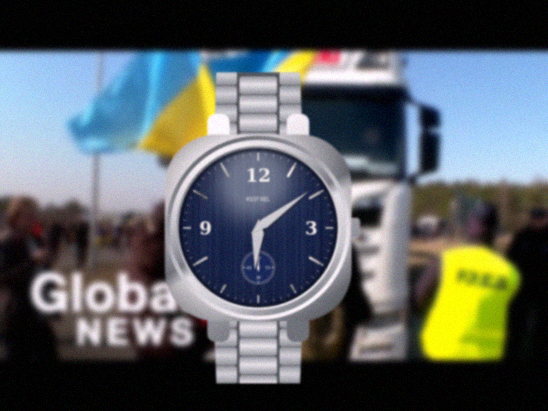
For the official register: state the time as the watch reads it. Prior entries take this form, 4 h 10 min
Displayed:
6 h 09 min
